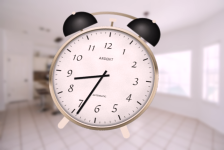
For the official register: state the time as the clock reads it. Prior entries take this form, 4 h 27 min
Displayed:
8 h 34 min
